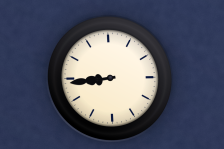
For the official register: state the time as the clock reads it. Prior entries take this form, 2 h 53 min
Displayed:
8 h 44 min
